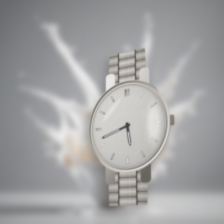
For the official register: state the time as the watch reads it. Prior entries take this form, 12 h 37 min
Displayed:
5 h 42 min
